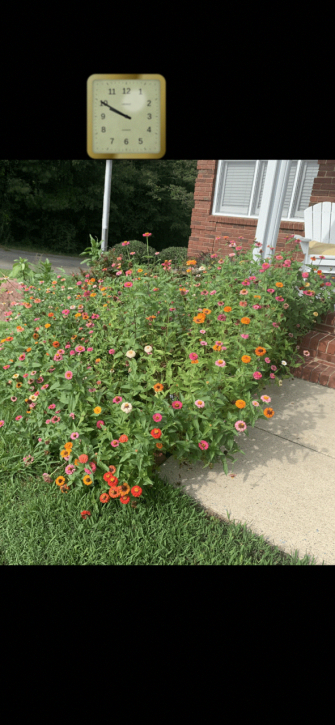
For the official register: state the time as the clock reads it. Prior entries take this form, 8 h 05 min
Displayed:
9 h 50 min
